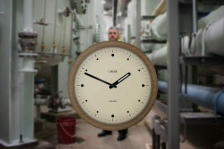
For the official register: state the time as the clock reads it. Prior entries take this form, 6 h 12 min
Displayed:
1 h 49 min
